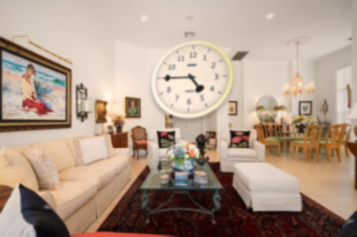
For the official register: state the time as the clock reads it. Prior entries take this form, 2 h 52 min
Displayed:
4 h 45 min
